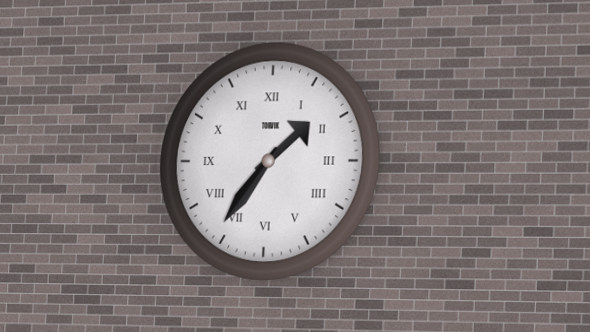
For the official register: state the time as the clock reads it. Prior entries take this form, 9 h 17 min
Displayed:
1 h 36 min
